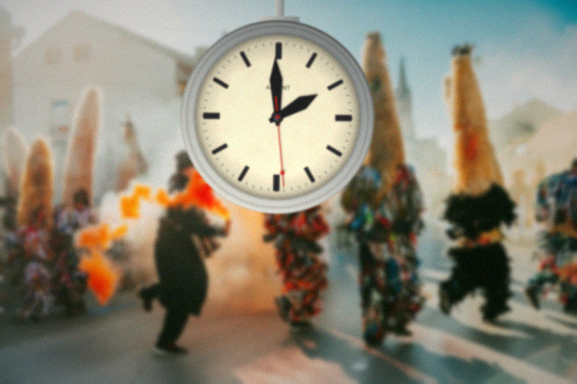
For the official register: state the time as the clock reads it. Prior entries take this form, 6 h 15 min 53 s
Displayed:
1 h 59 min 29 s
